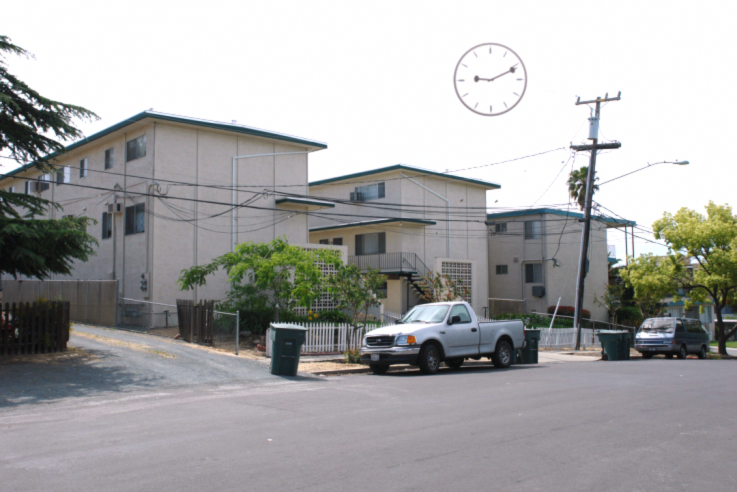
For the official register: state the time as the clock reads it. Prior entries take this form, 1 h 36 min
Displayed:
9 h 11 min
